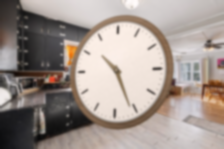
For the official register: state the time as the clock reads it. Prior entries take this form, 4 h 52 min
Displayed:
10 h 26 min
